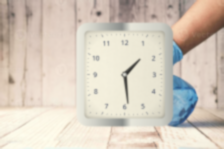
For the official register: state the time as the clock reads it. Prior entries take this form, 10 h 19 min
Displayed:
1 h 29 min
